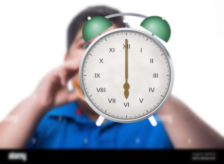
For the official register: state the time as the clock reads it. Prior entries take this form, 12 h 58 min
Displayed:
6 h 00 min
